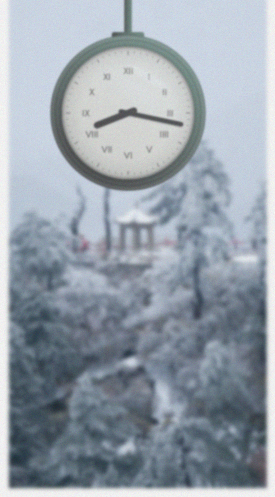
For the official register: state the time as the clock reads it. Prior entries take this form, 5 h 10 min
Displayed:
8 h 17 min
